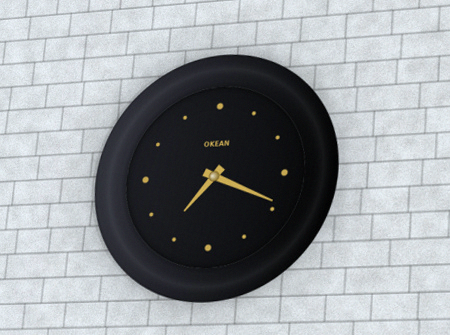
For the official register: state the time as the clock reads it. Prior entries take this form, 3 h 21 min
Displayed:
7 h 19 min
